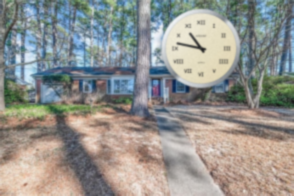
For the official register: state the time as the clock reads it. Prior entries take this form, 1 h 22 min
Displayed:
10 h 47 min
